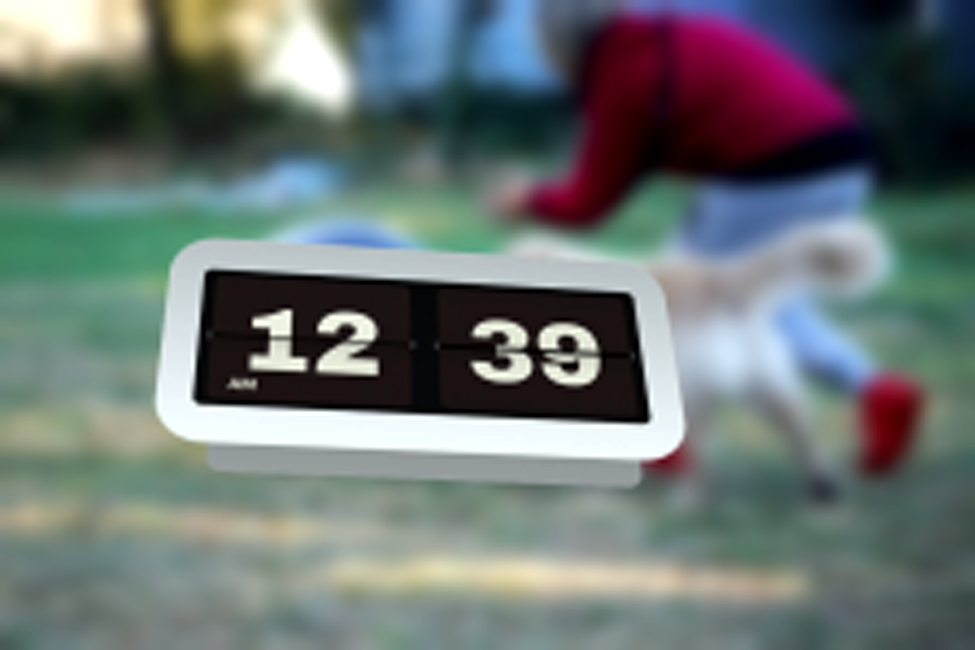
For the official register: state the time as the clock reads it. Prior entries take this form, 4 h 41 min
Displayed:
12 h 39 min
